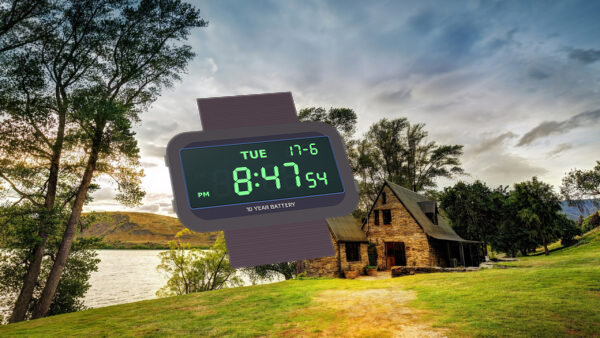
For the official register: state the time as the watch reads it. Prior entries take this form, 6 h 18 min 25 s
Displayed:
8 h 47 min 54 s
